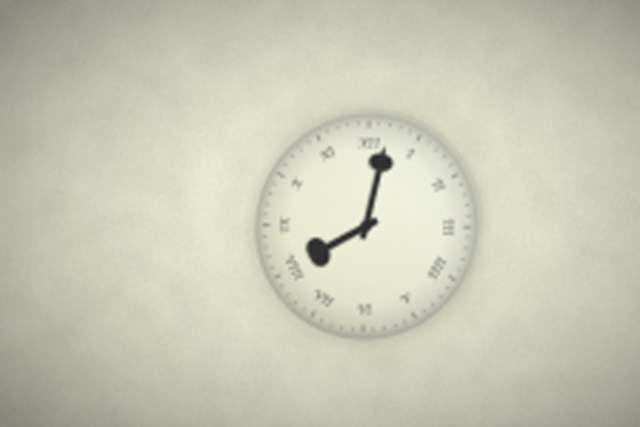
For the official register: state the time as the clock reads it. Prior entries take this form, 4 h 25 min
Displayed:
8 h 02 min
